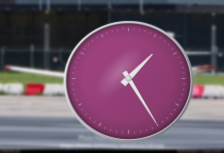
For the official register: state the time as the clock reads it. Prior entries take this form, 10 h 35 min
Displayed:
1 h 25 min
